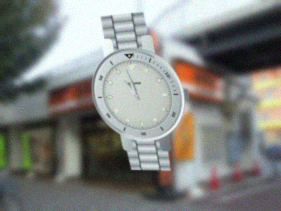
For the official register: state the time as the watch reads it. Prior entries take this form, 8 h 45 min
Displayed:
10 h 58 min
